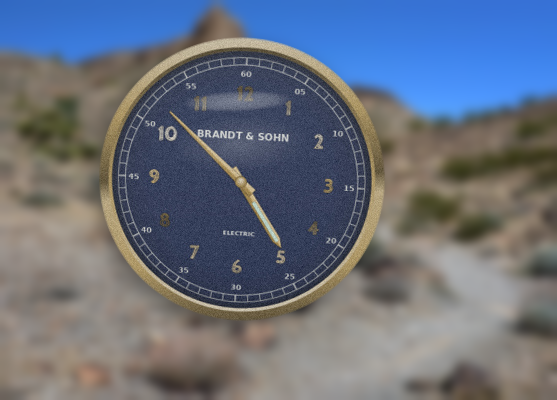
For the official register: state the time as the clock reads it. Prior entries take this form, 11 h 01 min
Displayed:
4 h 52 min
